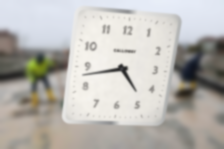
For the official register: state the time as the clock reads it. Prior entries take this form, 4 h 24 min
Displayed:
4 h 43 min
